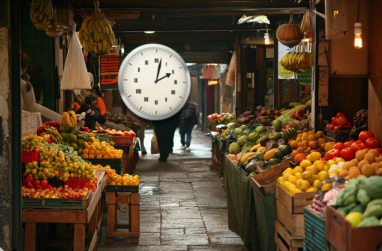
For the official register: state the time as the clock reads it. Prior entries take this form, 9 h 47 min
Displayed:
2 h 02 min
